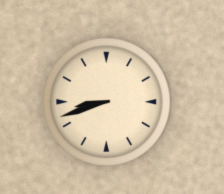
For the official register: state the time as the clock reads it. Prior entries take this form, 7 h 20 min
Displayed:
8 h 42 min
